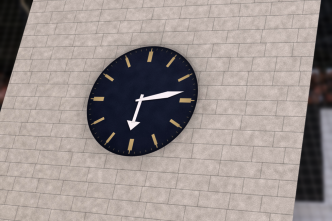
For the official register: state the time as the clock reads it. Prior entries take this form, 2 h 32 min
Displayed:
6 h 13 min
